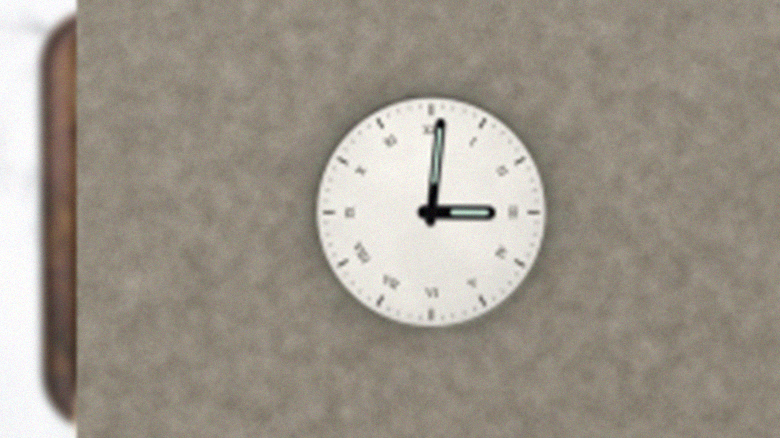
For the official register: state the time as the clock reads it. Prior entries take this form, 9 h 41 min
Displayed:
3 h 01 min
